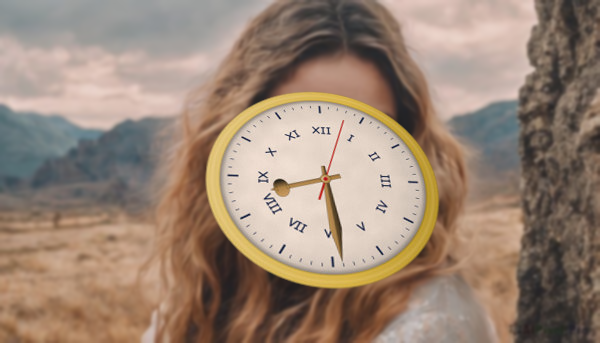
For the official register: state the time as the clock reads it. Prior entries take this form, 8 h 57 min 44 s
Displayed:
8 h 29 min 03 s
